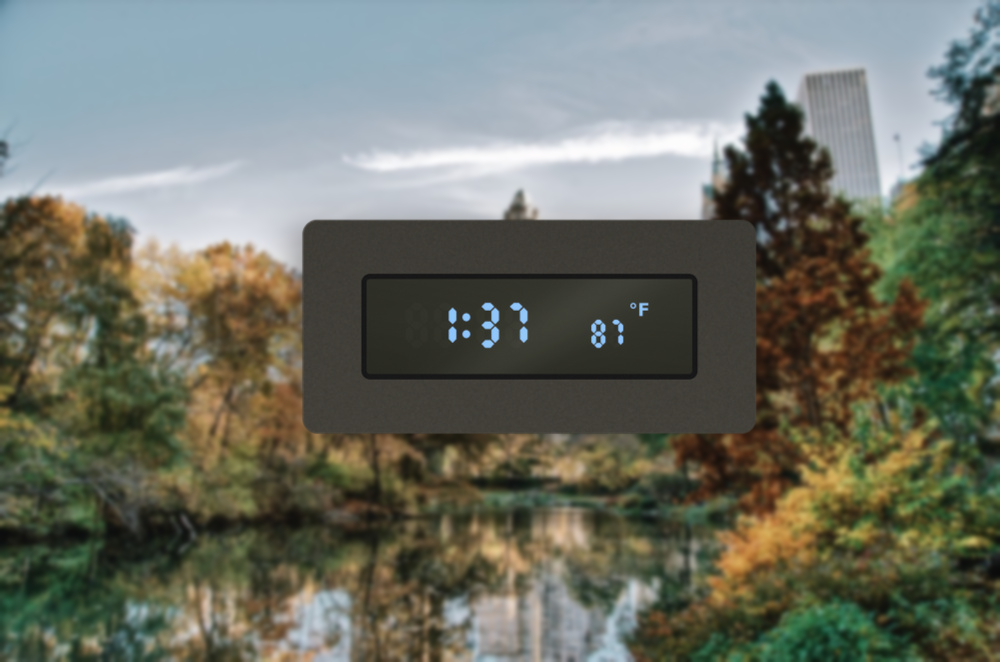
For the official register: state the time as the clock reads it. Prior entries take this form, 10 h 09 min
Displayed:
1 h 37 min
